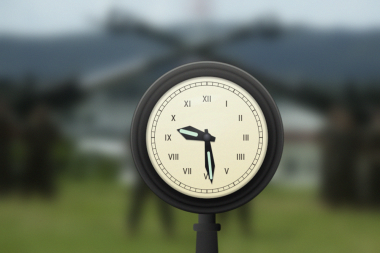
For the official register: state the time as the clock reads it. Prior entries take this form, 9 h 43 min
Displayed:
9 h 29 min
